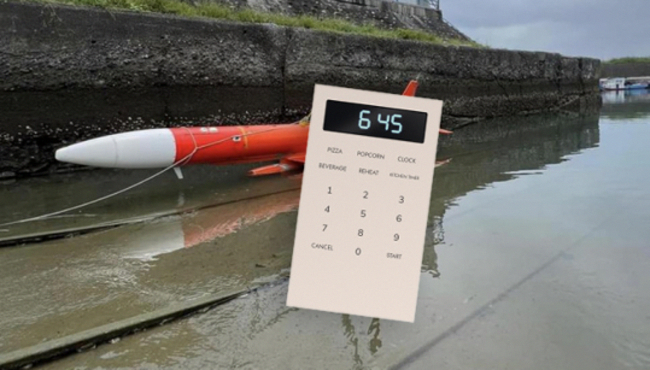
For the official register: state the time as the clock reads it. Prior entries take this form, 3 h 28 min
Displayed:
6 h 45 min
